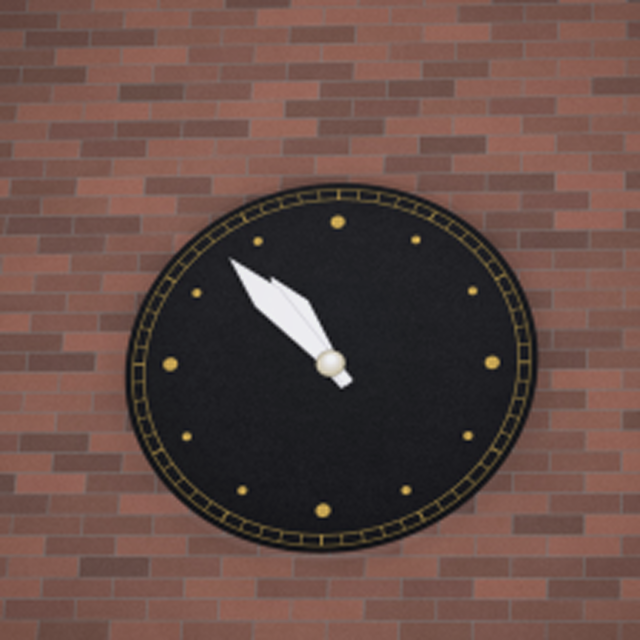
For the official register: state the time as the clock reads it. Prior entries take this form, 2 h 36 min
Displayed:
10 h 53 min
